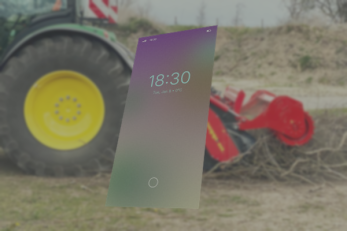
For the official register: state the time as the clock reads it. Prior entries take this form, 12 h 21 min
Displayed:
18 h 30 min
